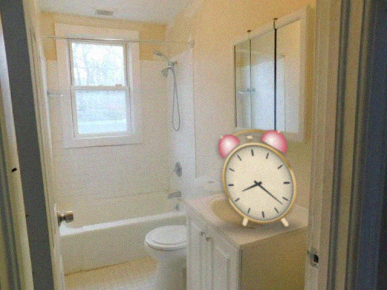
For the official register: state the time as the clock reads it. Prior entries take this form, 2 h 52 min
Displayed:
8 h 22 min
